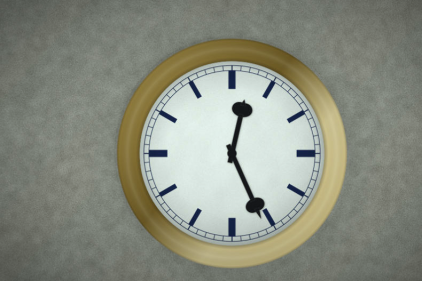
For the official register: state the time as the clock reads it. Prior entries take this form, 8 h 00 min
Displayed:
12 h 26 min
